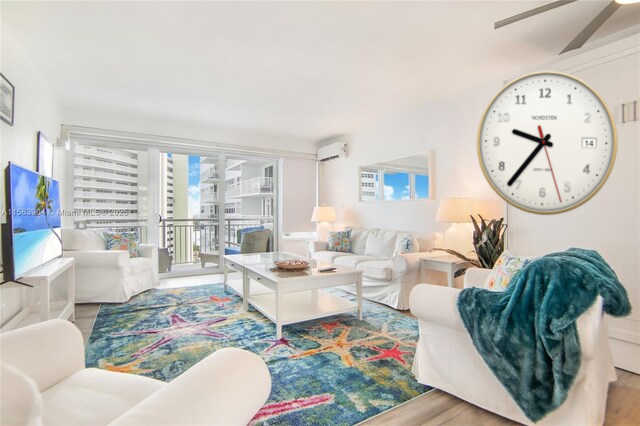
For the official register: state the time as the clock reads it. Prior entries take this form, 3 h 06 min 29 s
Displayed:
9 h 36 min 27 s
